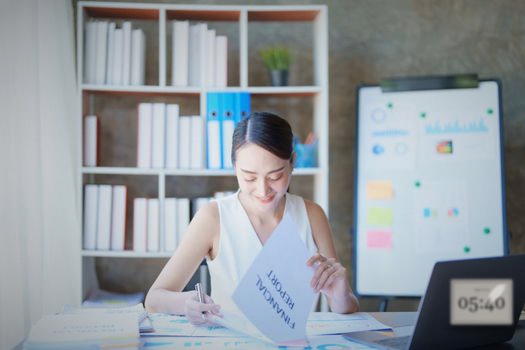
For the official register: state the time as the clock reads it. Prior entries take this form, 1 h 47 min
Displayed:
5 h 40 min
